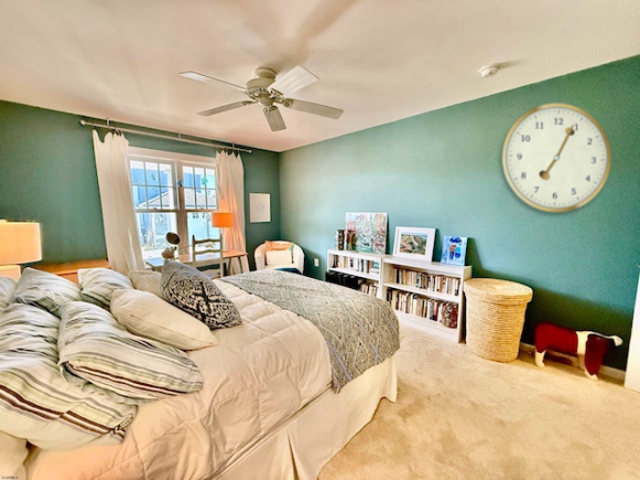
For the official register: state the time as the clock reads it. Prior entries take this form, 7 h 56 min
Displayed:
7 h 04 min
